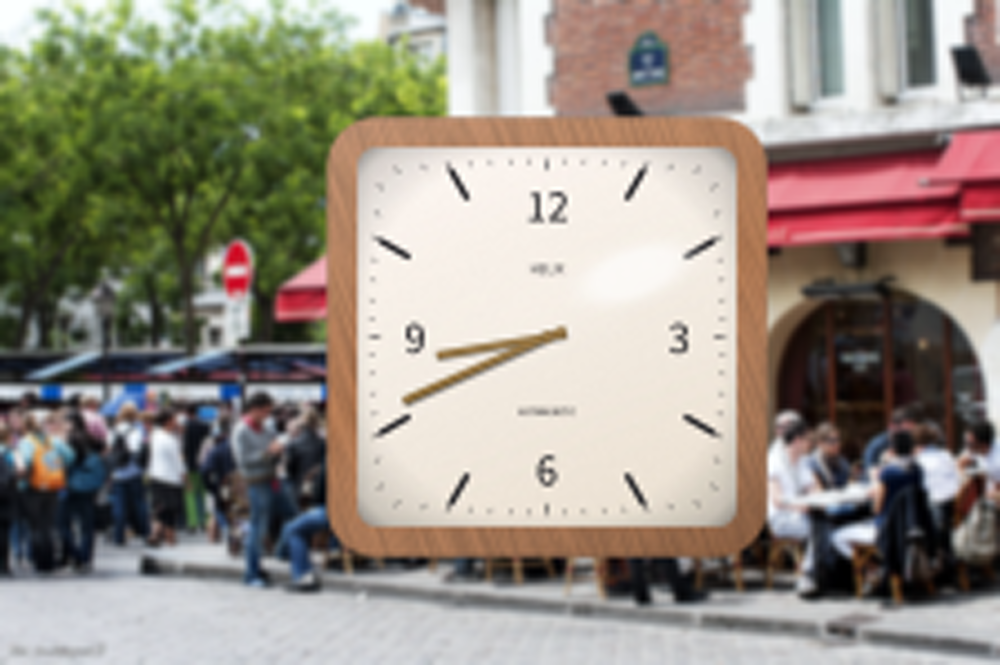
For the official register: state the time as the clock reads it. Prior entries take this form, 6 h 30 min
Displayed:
8 h 41 min
